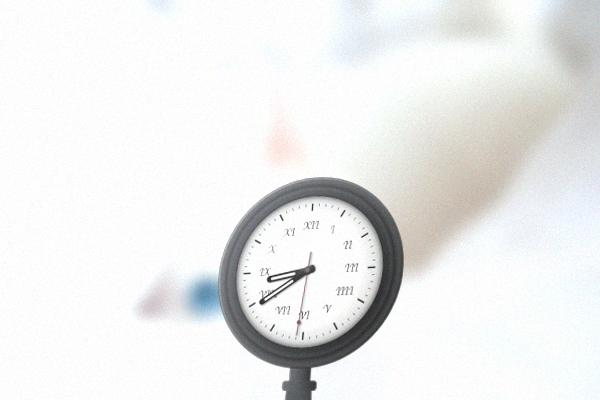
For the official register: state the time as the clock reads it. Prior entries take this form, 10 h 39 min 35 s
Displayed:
8 h 39 min 31 s
